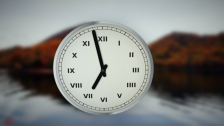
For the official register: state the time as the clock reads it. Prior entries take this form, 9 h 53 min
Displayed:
6 h 58 min
